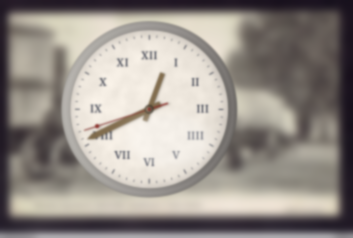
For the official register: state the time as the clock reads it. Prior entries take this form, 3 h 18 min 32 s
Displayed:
12 h 40 min 42 s
